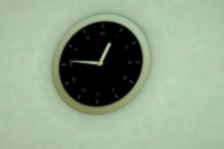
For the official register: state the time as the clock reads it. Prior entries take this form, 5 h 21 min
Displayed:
12 h 46 min
